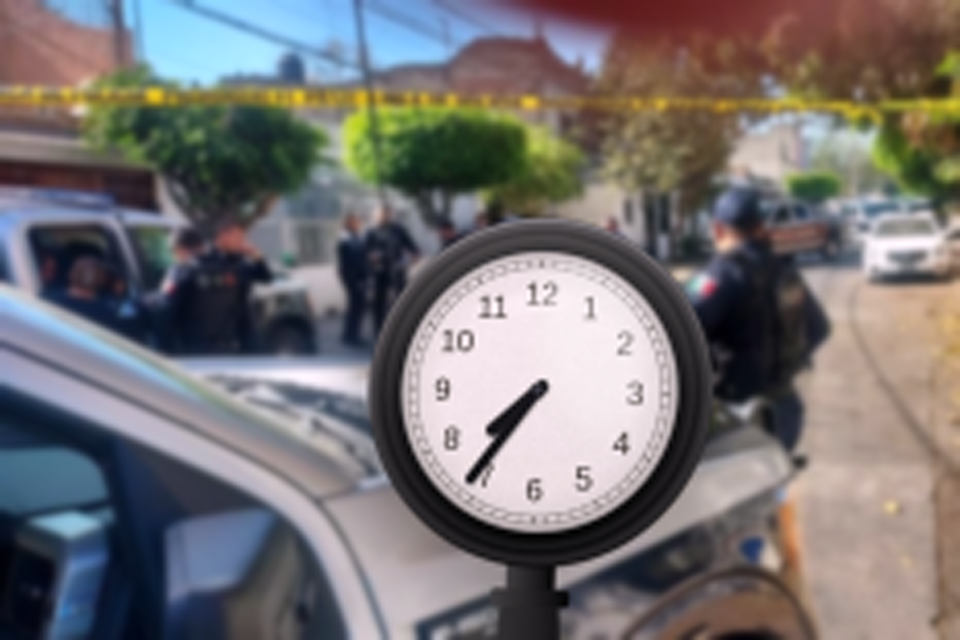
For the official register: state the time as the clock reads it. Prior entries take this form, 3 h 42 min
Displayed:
7 h 36 min
